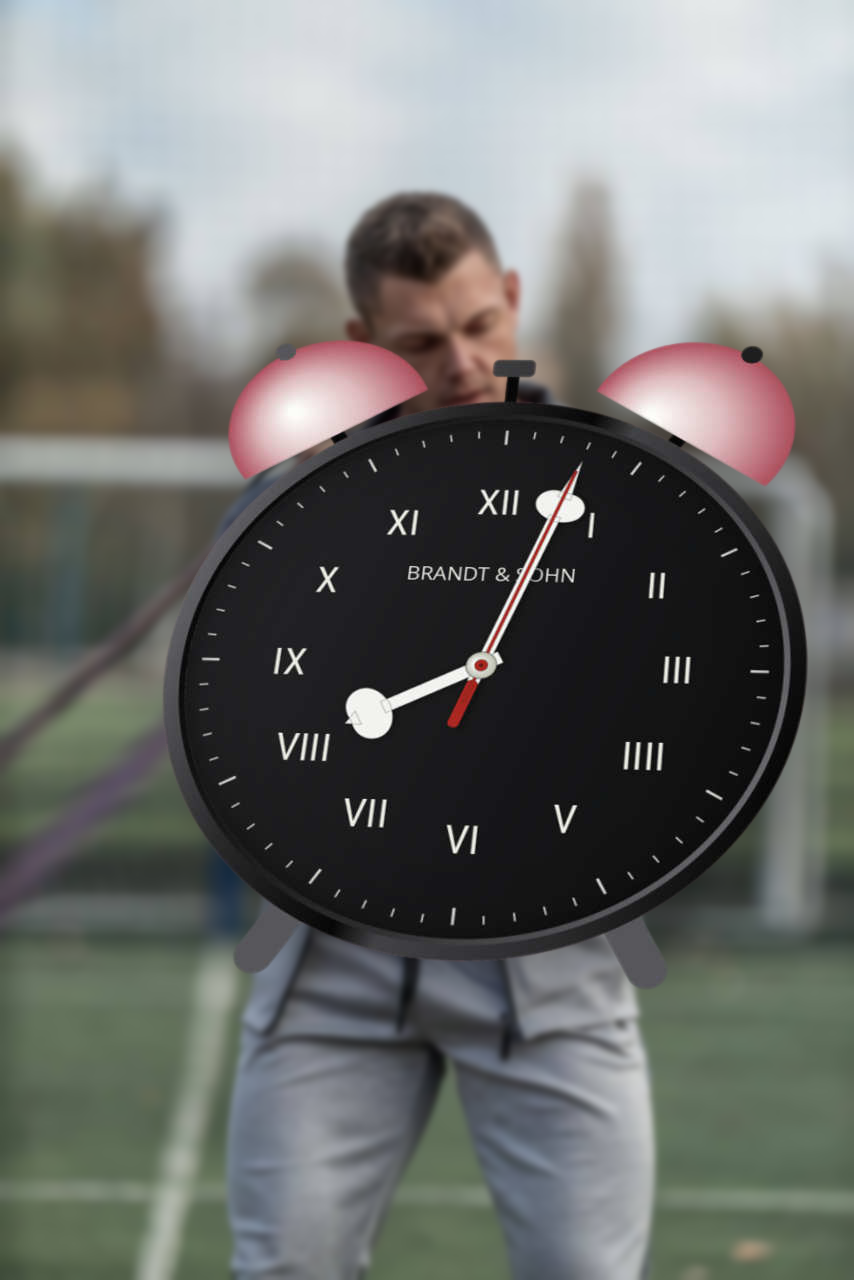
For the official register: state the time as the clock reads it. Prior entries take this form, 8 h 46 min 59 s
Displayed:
8 h 03 min 03 s
